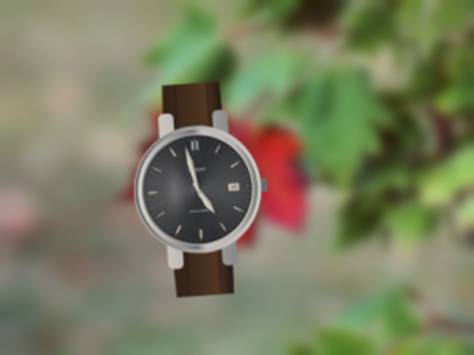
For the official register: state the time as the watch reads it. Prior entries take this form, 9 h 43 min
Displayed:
4 h 58 min
